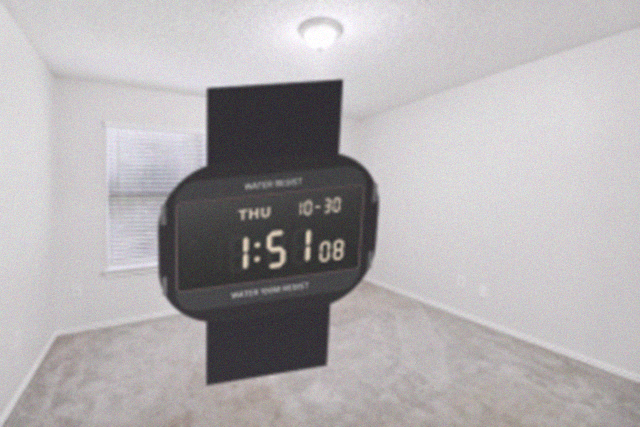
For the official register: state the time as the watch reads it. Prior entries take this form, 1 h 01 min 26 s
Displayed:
1 h 51 min 08 s
